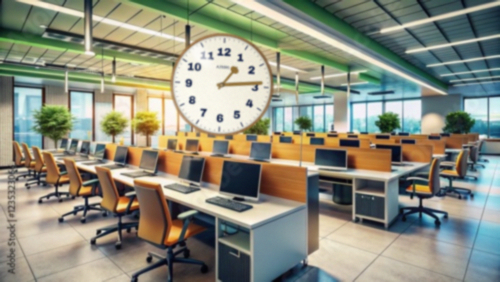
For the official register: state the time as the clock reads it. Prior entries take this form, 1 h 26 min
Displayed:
1 h 14 min
